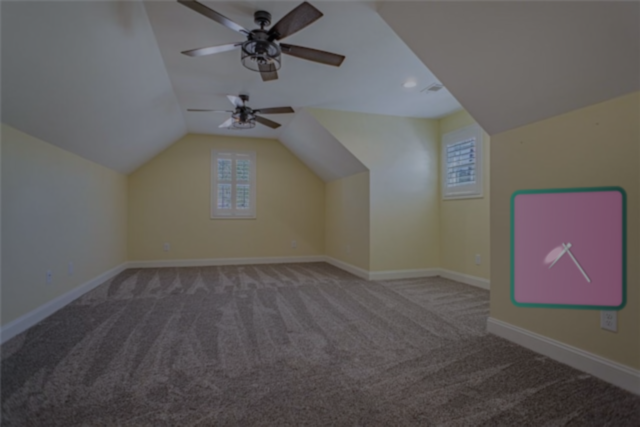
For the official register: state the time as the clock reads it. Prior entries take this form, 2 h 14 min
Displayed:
7 h 24 min
